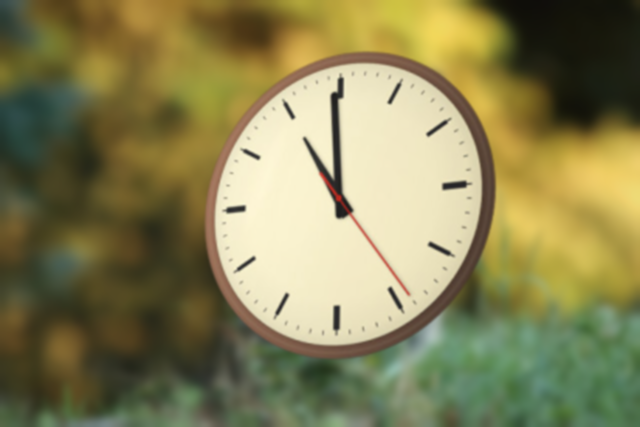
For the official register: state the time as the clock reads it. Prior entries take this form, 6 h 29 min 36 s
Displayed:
10 h 59 min 24 s
